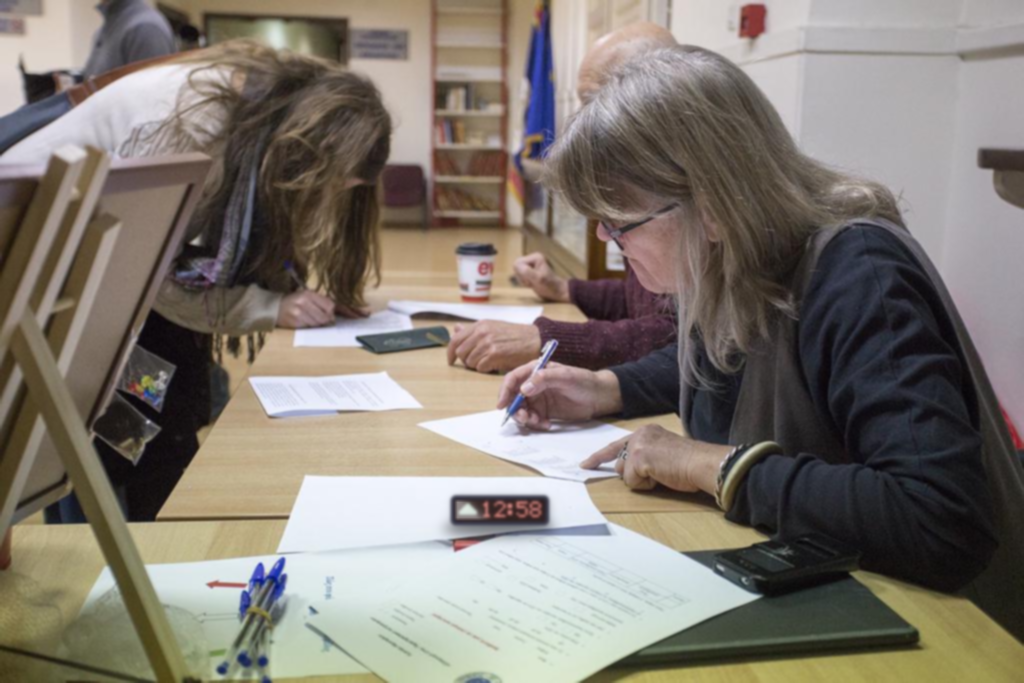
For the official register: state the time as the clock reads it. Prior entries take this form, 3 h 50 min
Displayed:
12 h 58 min
